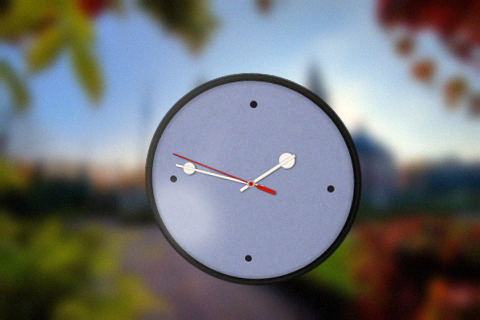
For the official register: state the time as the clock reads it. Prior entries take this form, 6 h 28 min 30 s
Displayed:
1 h 46 min 48 s
